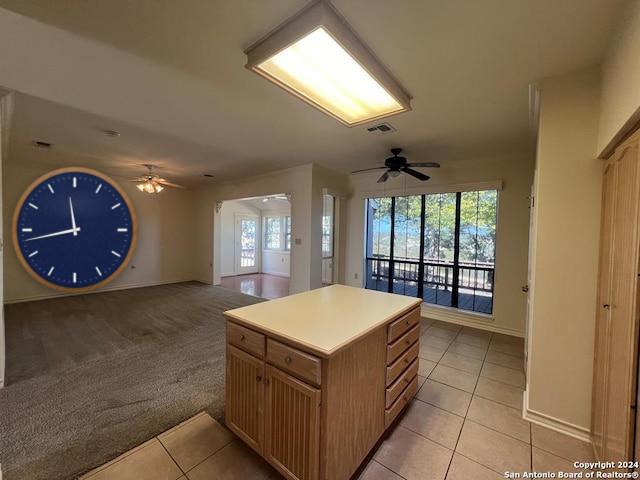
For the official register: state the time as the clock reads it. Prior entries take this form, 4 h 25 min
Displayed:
11 h 43 min
